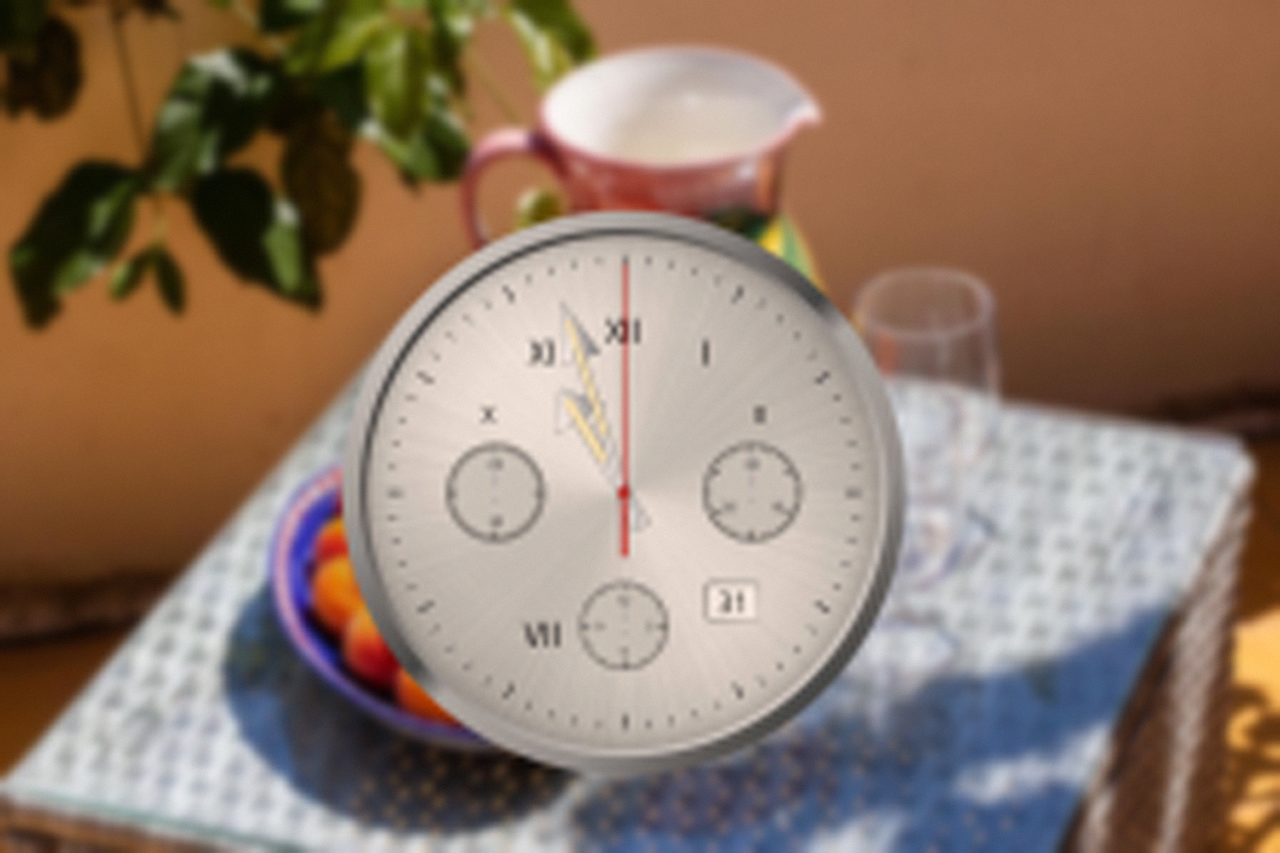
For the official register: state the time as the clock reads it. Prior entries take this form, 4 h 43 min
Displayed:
10 h 57 min
